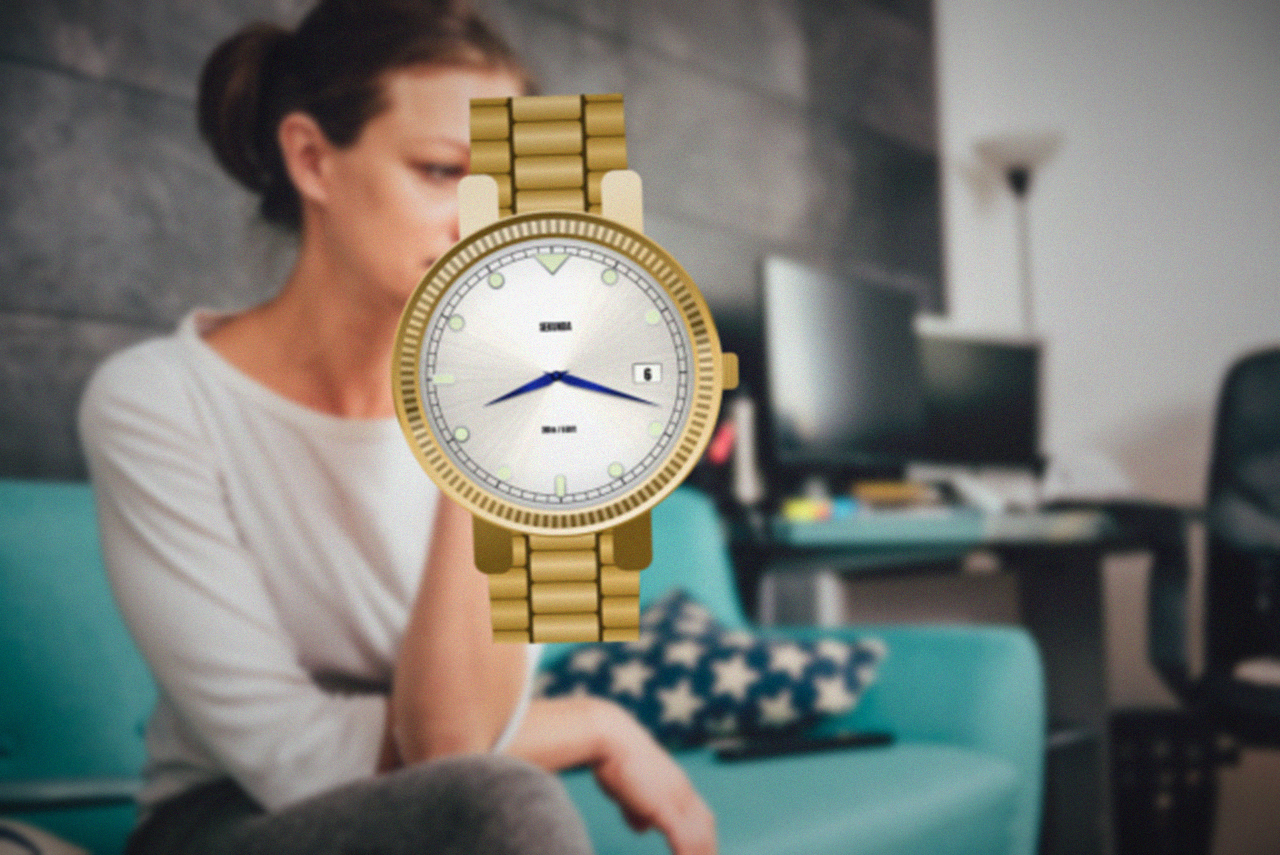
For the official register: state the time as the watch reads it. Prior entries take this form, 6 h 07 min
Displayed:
8 h 18 min
